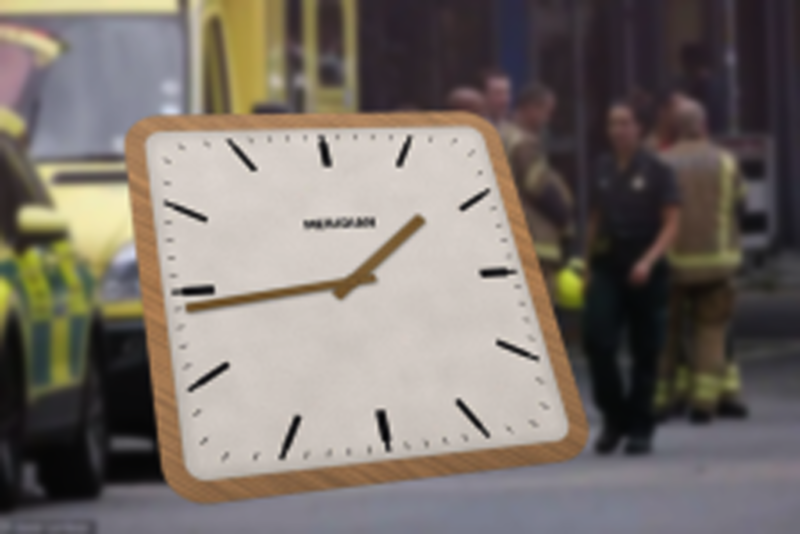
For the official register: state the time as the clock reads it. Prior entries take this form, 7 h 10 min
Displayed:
1 h 44 min
